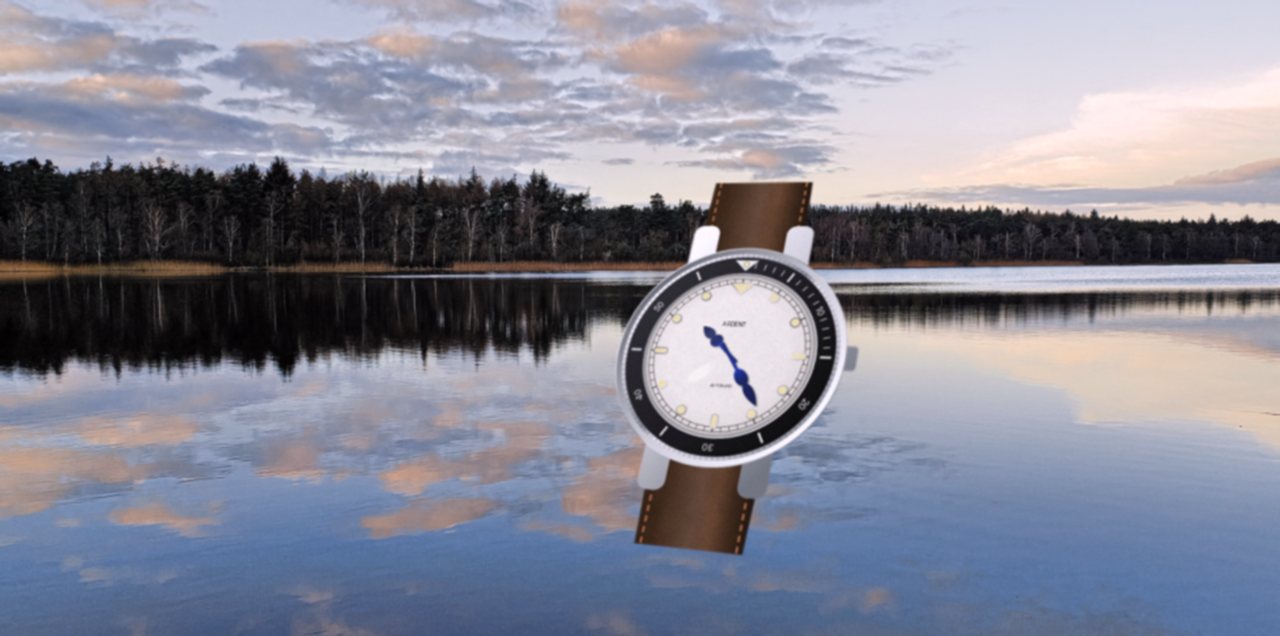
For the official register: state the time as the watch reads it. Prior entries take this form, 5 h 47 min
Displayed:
10 h 24 min
